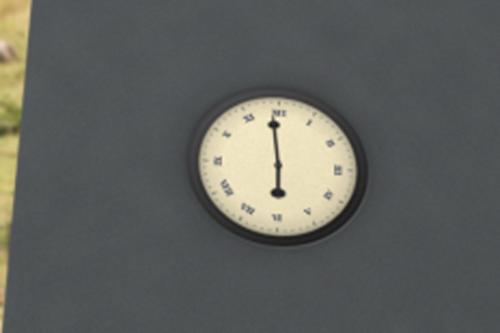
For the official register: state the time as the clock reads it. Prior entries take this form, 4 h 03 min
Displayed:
5 h 59 min
